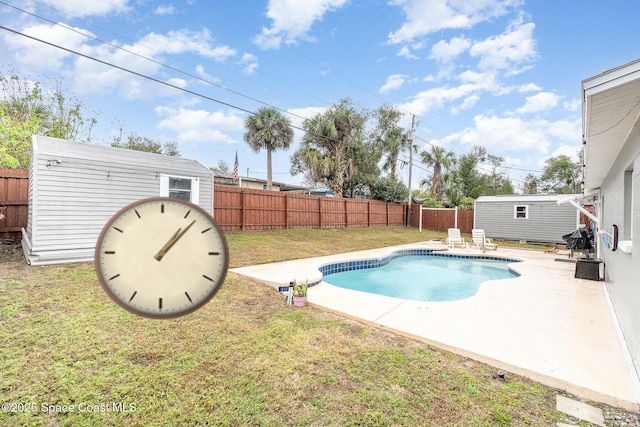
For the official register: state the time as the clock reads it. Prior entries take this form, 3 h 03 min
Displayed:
1 h 07 min
